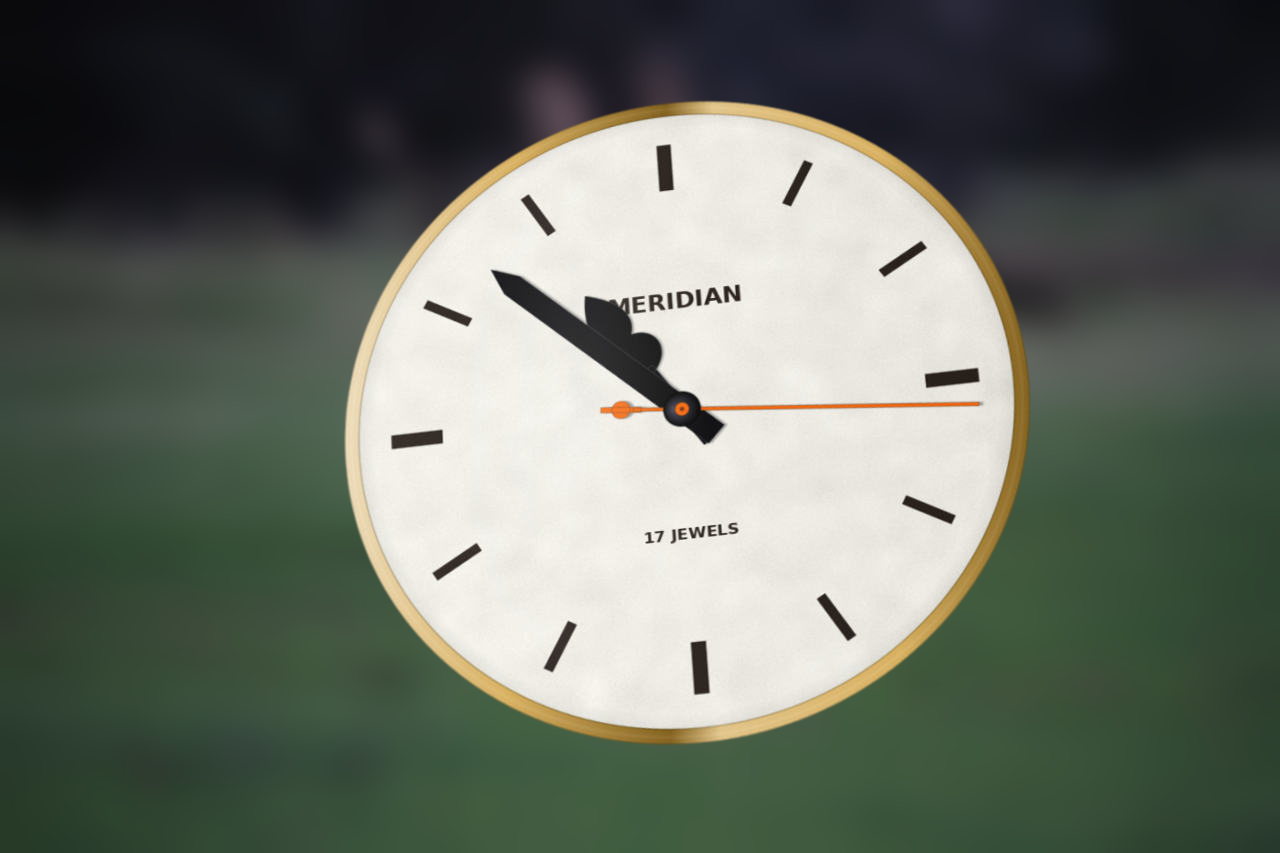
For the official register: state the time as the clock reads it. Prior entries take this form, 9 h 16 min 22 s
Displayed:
10 h 52 min 16 s
